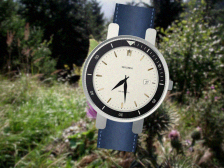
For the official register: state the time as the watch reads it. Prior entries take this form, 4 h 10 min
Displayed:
7 h 29 min
